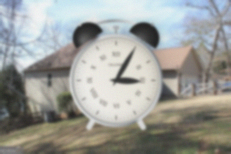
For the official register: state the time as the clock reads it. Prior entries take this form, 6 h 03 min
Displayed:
3 h 05 min
